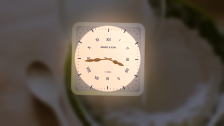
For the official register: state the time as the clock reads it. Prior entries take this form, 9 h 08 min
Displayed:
3 h 44 min
